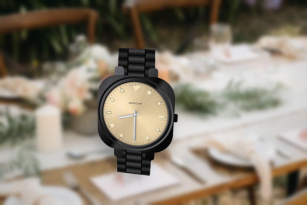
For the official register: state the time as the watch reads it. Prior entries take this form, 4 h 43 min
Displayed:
8 h 30 min
